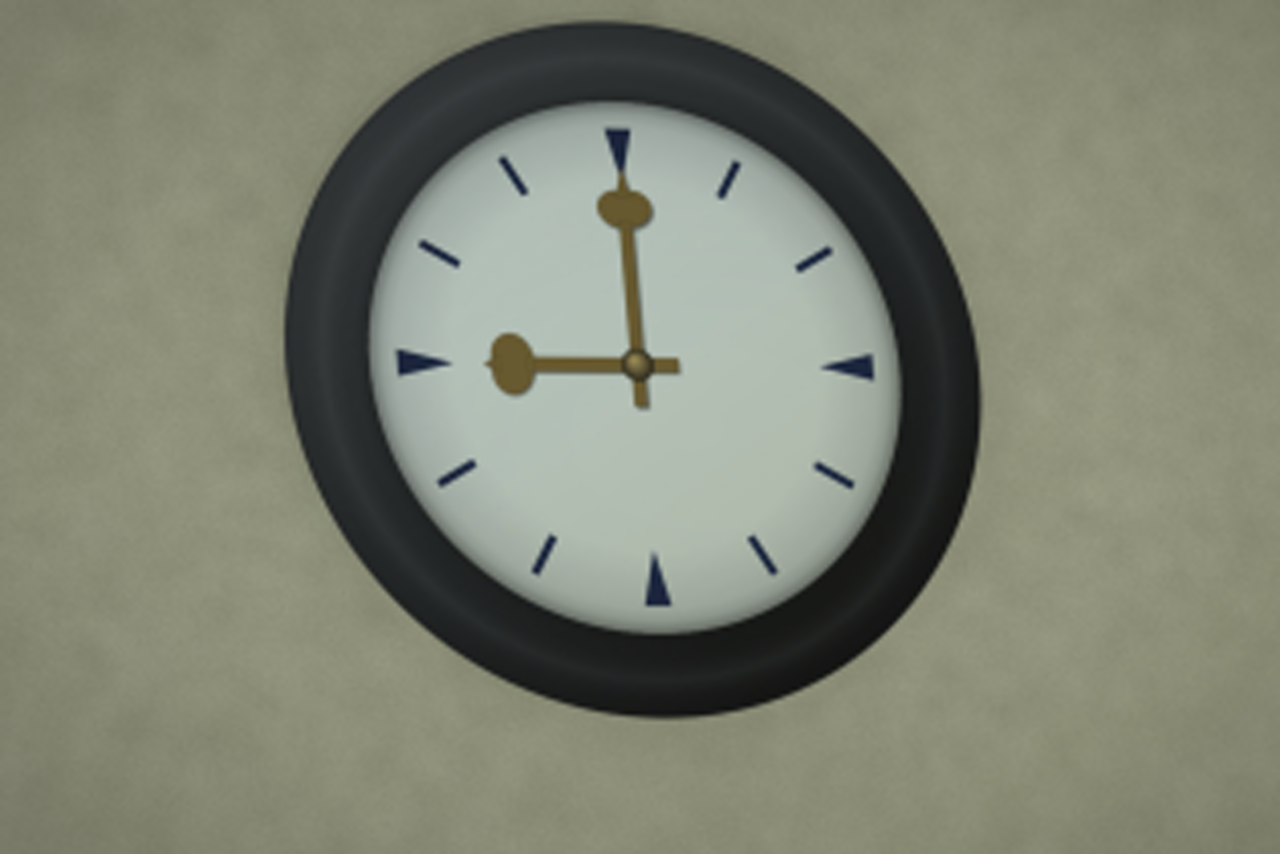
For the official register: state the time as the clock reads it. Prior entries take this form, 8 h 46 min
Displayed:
9 h 00 min
